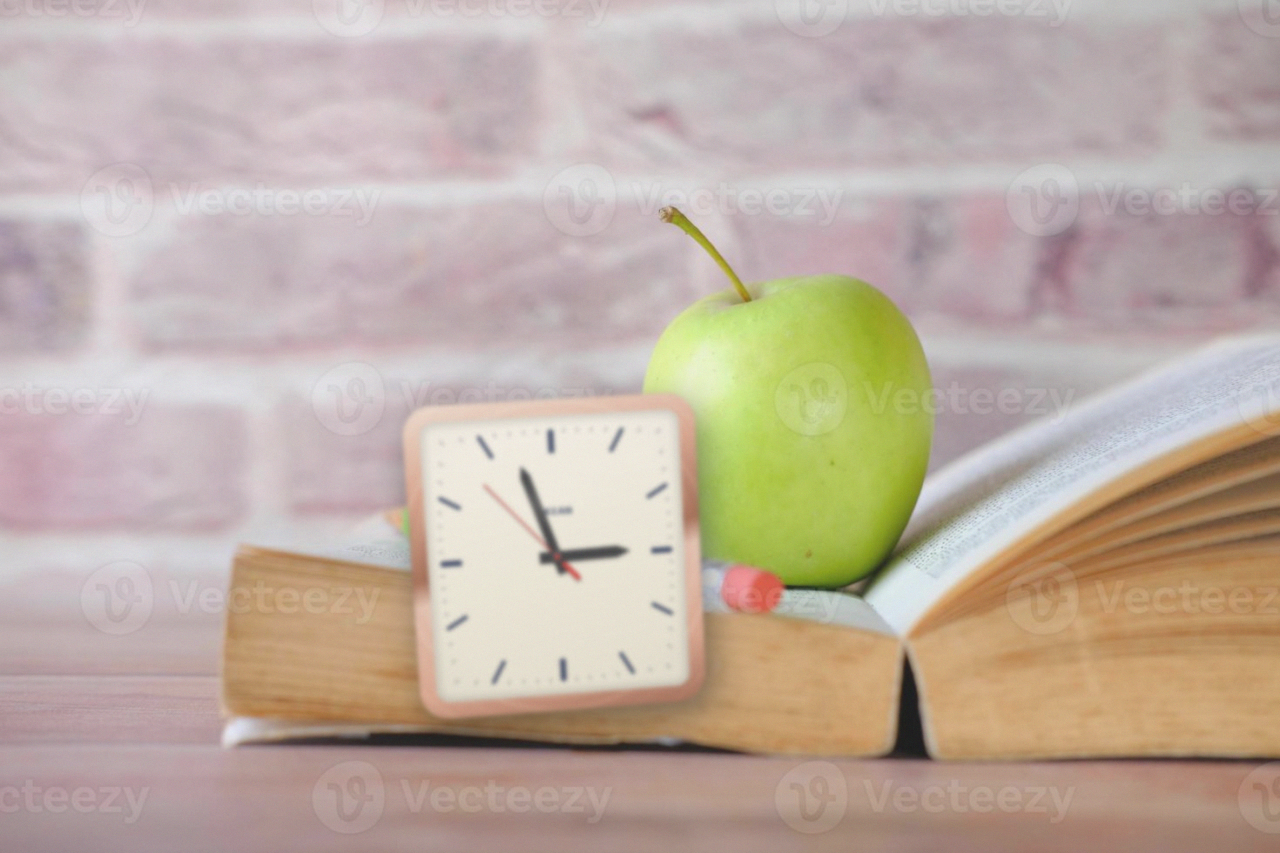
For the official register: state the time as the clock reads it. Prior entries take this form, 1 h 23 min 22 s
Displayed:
2 h 56 min 53 s
